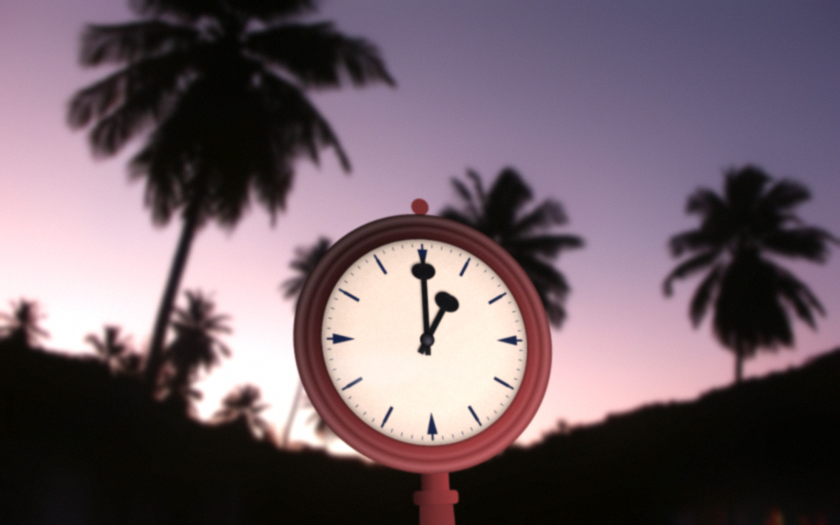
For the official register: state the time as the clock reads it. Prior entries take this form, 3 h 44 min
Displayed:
1 h 00 min
